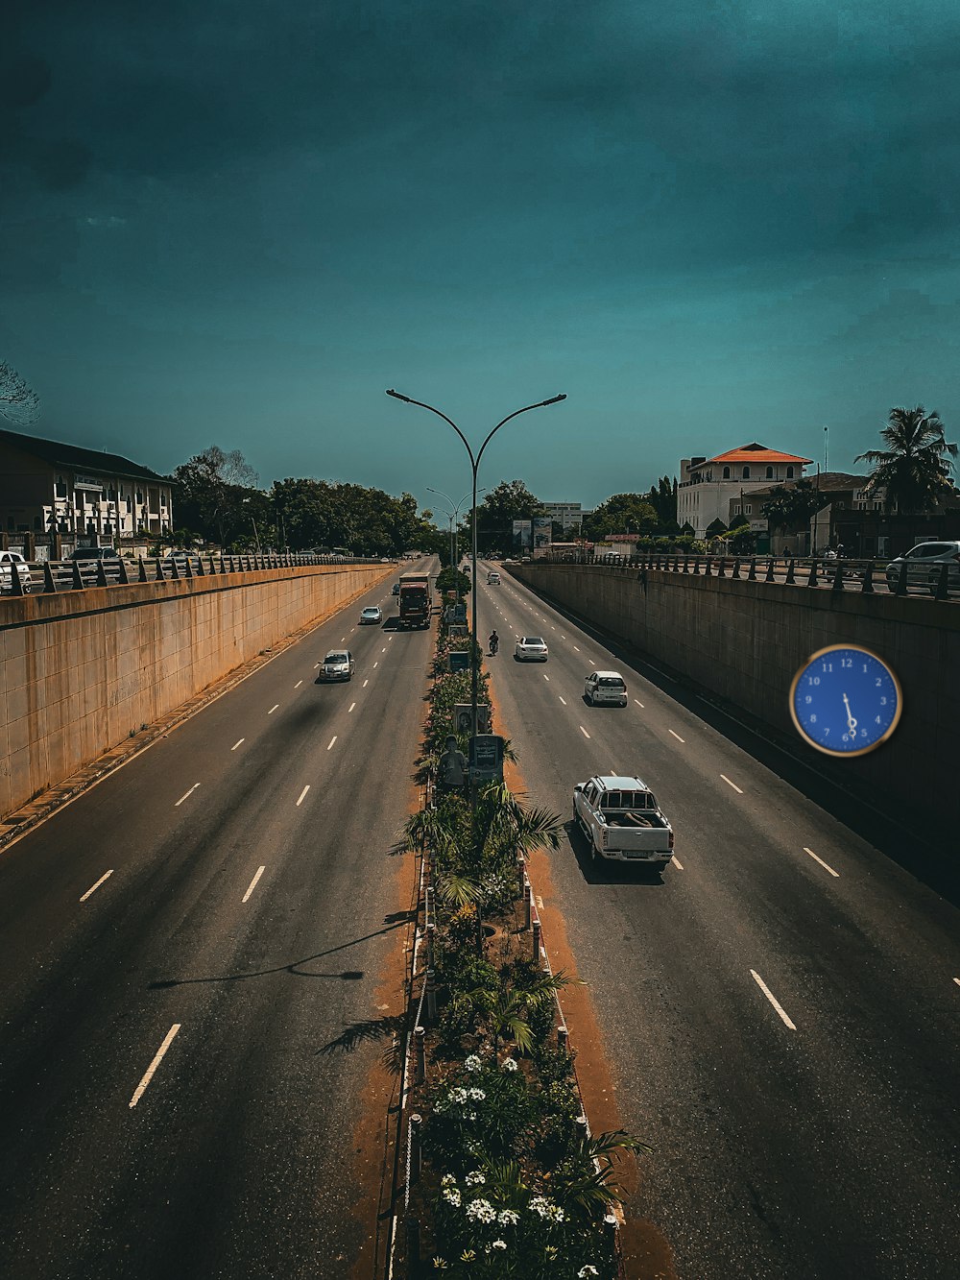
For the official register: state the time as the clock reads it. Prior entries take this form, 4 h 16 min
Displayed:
5 h 28 min
